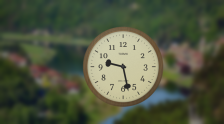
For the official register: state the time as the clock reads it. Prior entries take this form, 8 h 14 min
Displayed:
9 h 28 min
